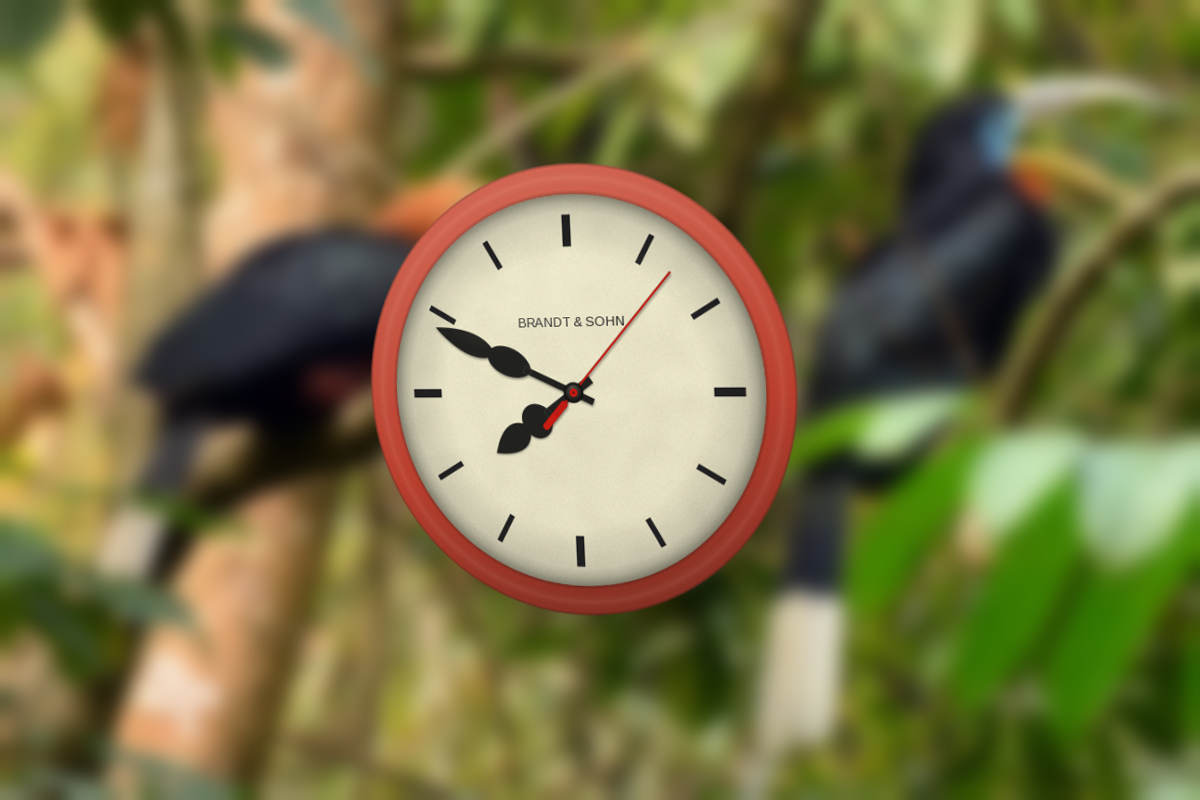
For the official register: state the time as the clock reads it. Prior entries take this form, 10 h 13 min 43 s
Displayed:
7 h 49 min 07 s
